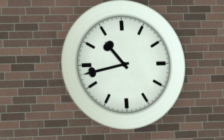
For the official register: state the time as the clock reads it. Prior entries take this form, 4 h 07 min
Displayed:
10 h 43 min
